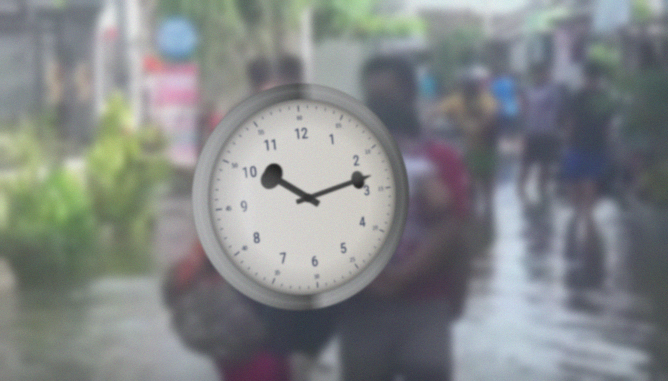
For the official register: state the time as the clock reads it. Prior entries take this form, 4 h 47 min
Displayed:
10 h 13 min
